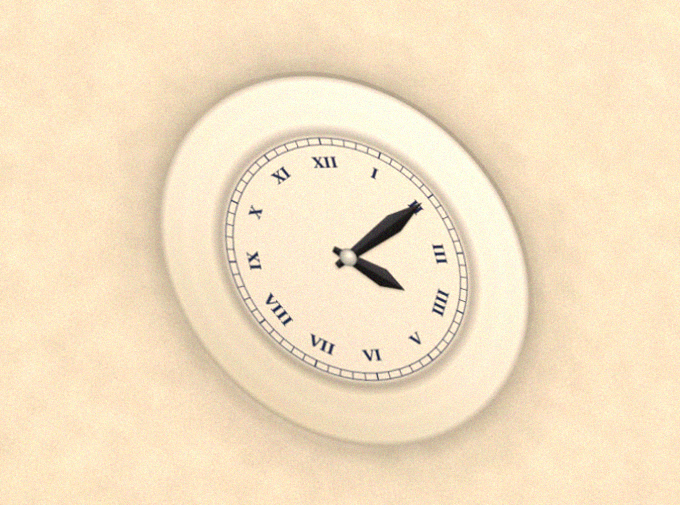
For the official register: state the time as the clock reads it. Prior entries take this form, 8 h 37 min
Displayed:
4 h 10 min
